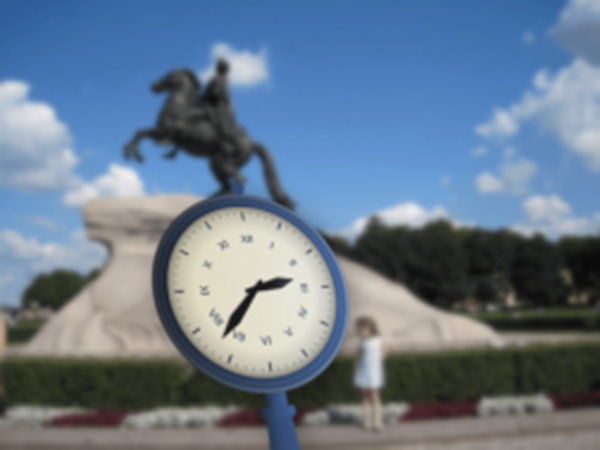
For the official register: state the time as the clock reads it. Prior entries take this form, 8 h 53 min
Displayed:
2 h 37 min
